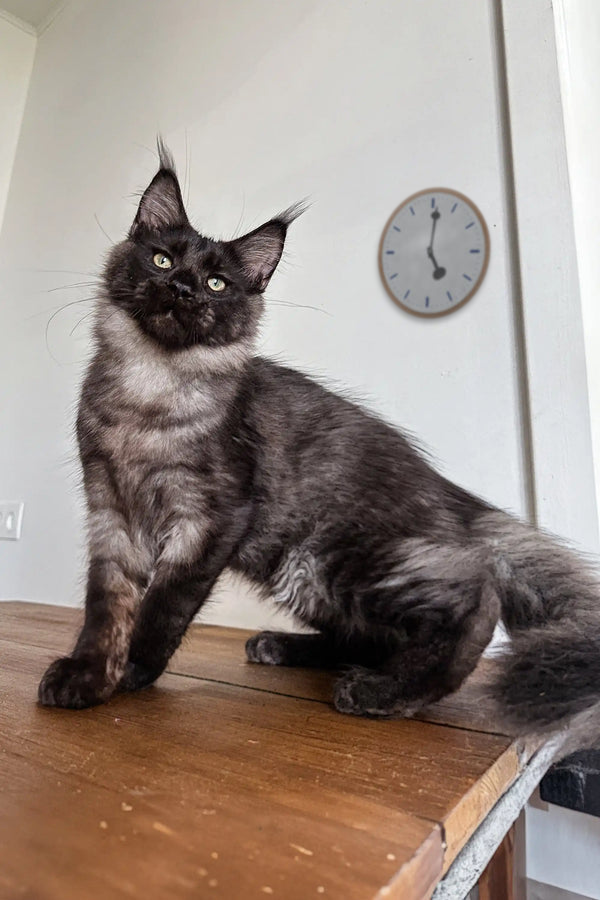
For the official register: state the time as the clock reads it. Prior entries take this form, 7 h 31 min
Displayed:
5 h 01 min
